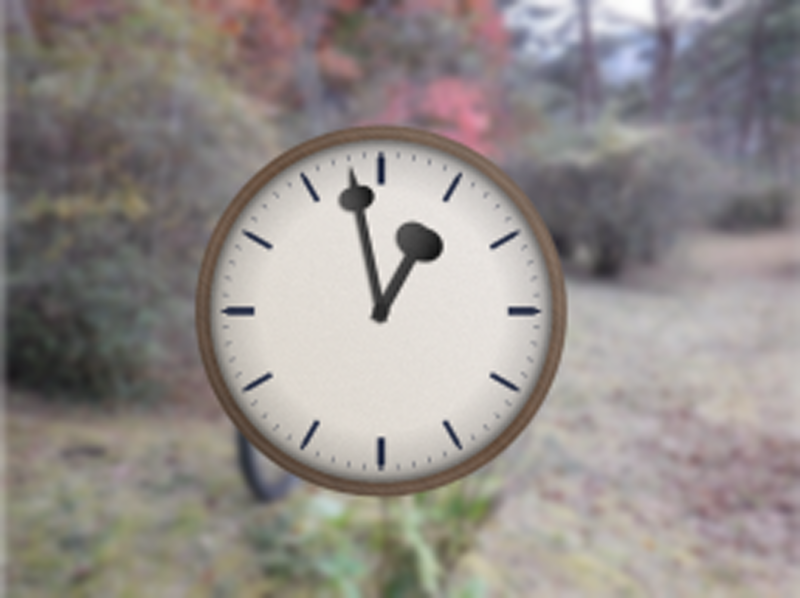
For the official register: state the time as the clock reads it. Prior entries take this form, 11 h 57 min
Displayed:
12 h 58 min
